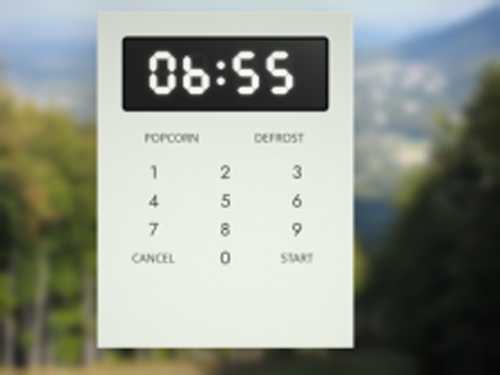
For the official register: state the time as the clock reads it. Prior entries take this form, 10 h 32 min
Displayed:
6 h 55 min
